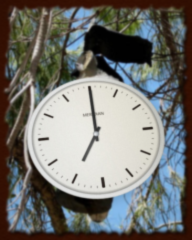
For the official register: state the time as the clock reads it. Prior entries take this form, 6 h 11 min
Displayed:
7 h 00 min
